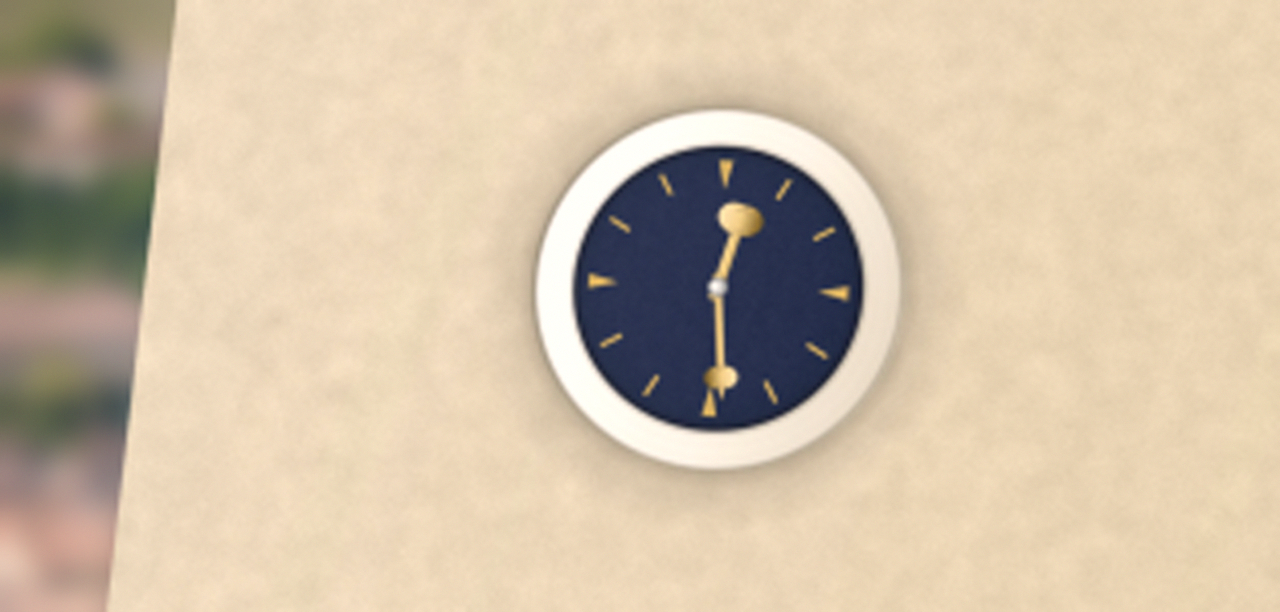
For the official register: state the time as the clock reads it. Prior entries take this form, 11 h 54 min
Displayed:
12 h 29 min
